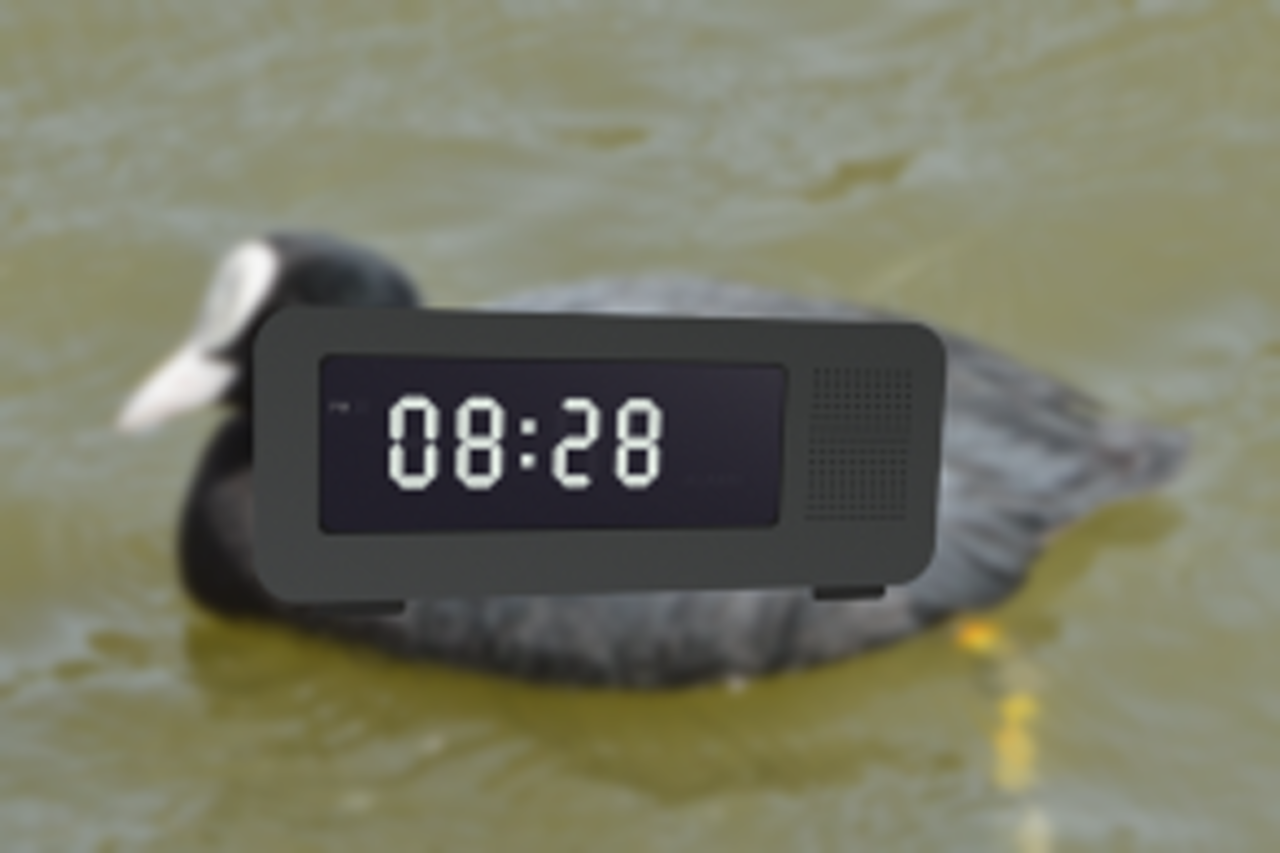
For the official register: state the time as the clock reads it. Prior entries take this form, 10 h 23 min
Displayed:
8 h 28 min
